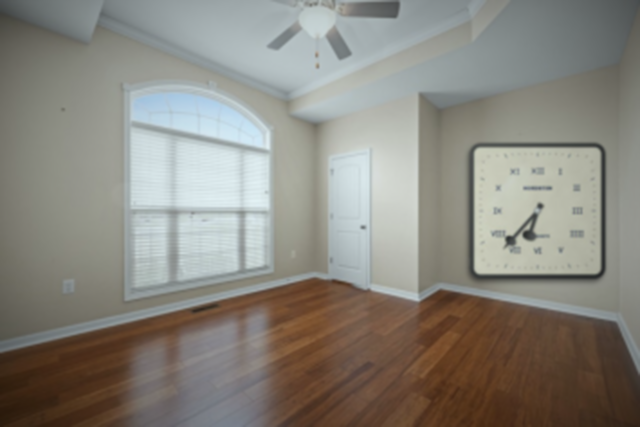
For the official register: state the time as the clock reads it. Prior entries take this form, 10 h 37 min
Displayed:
6 h 37 min
